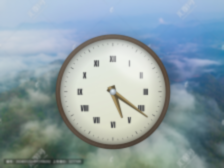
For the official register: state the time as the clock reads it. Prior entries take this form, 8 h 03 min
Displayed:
5 h 21 min
